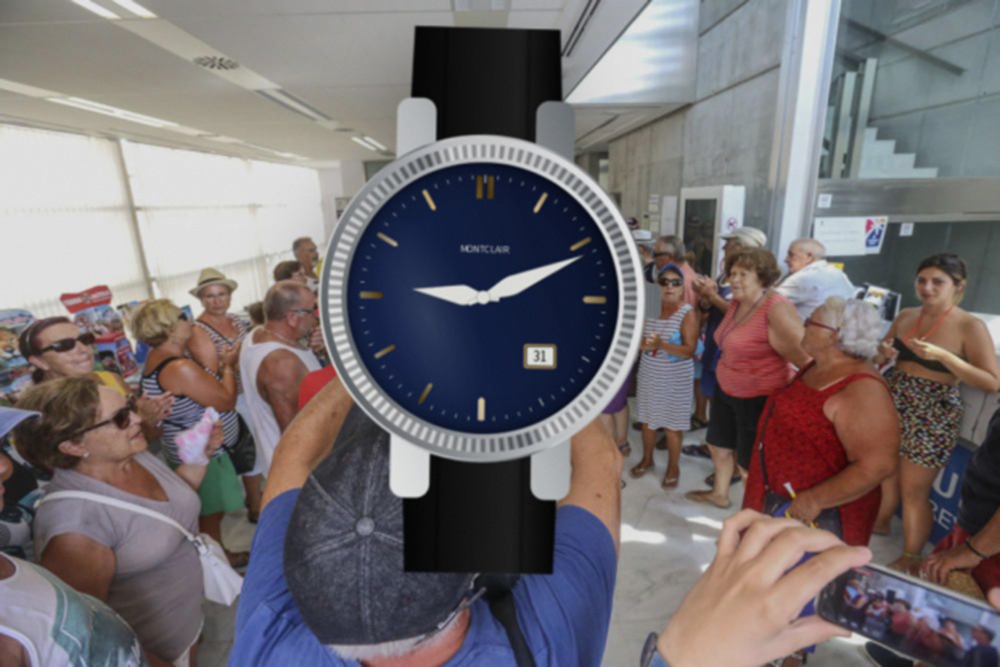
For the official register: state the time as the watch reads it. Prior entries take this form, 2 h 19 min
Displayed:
9 h 11 min
